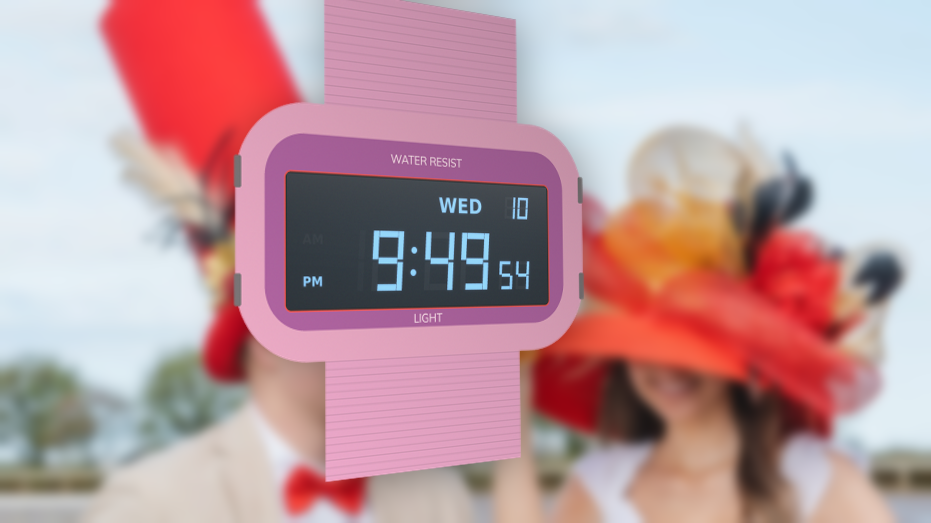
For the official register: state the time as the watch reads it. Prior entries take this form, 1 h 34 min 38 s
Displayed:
9 h 49 min 54 s
